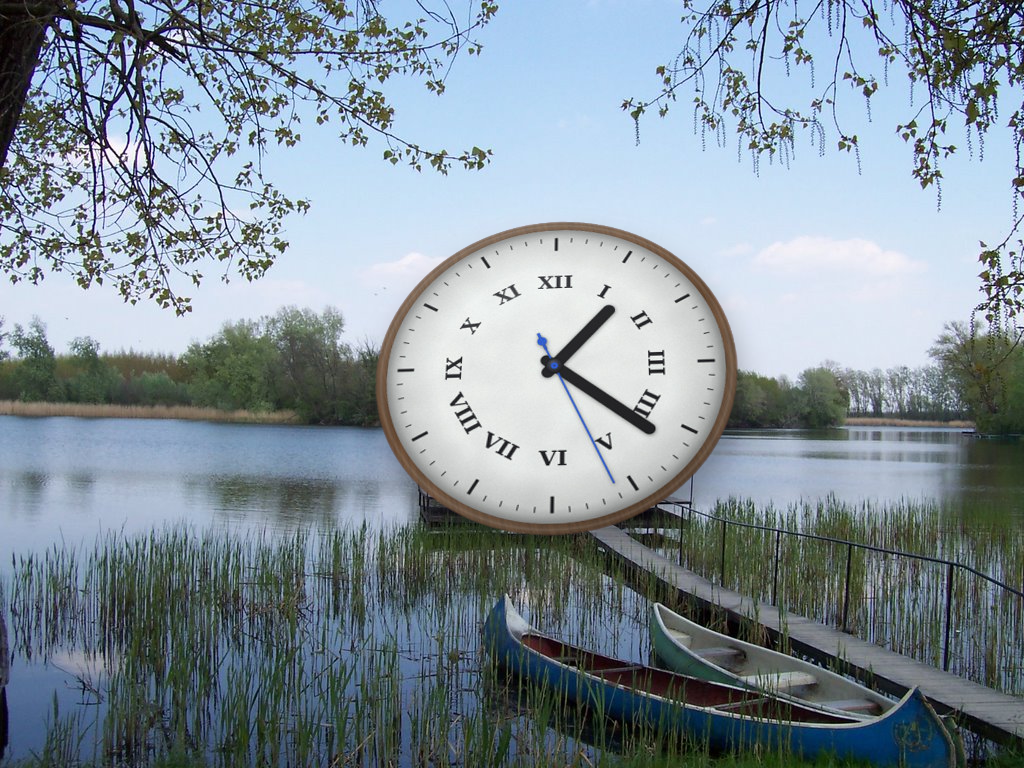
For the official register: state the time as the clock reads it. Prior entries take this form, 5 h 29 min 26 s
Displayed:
1 h 21 min 26 s
